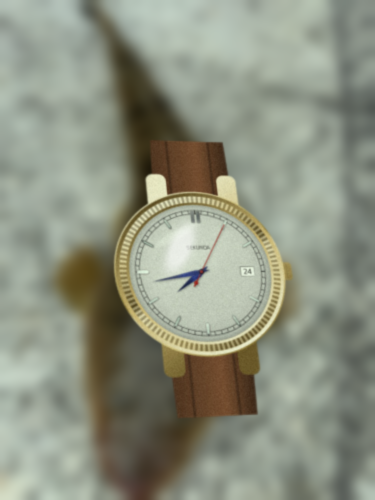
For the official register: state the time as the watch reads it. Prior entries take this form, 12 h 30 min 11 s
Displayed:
7 h 43 min 05 s
